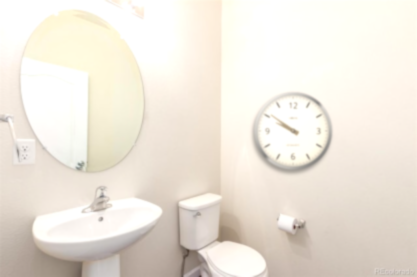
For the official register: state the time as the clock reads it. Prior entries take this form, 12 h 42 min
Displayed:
9 h 51 min
